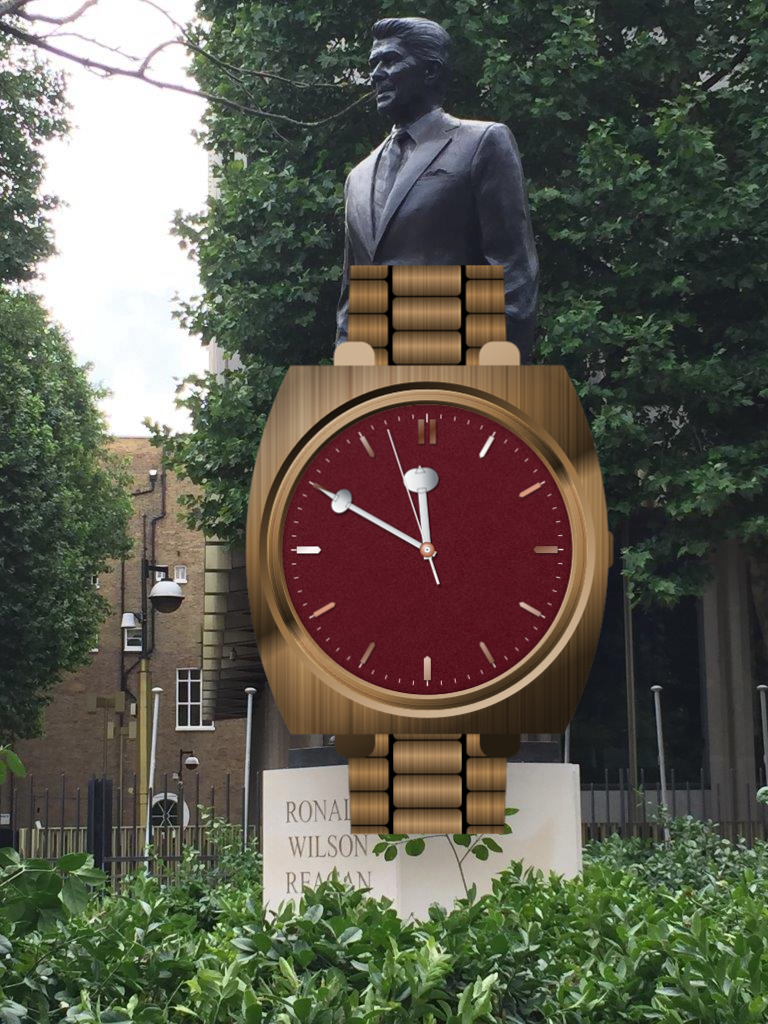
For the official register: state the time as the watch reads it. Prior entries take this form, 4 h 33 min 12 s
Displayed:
11 h 49 min 57 s
